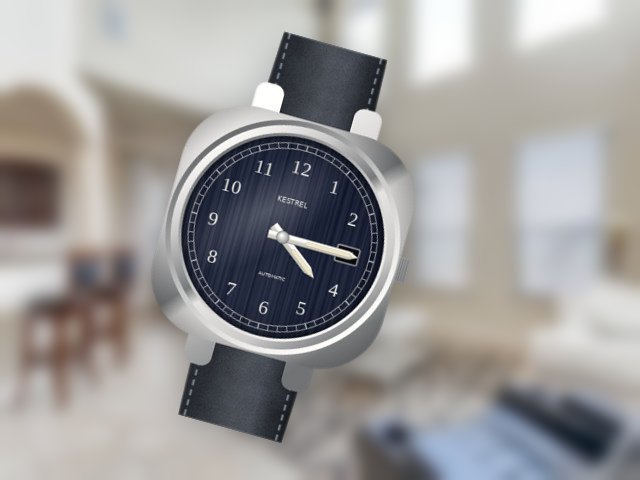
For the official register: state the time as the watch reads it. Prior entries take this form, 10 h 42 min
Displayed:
4 h 15 min
